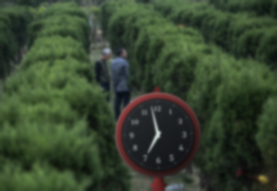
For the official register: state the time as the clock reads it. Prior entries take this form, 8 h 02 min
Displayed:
6 h 58 min
